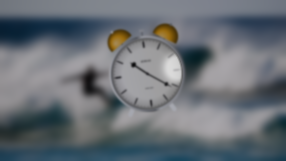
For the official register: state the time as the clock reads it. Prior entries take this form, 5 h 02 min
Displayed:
10 h 21 min
